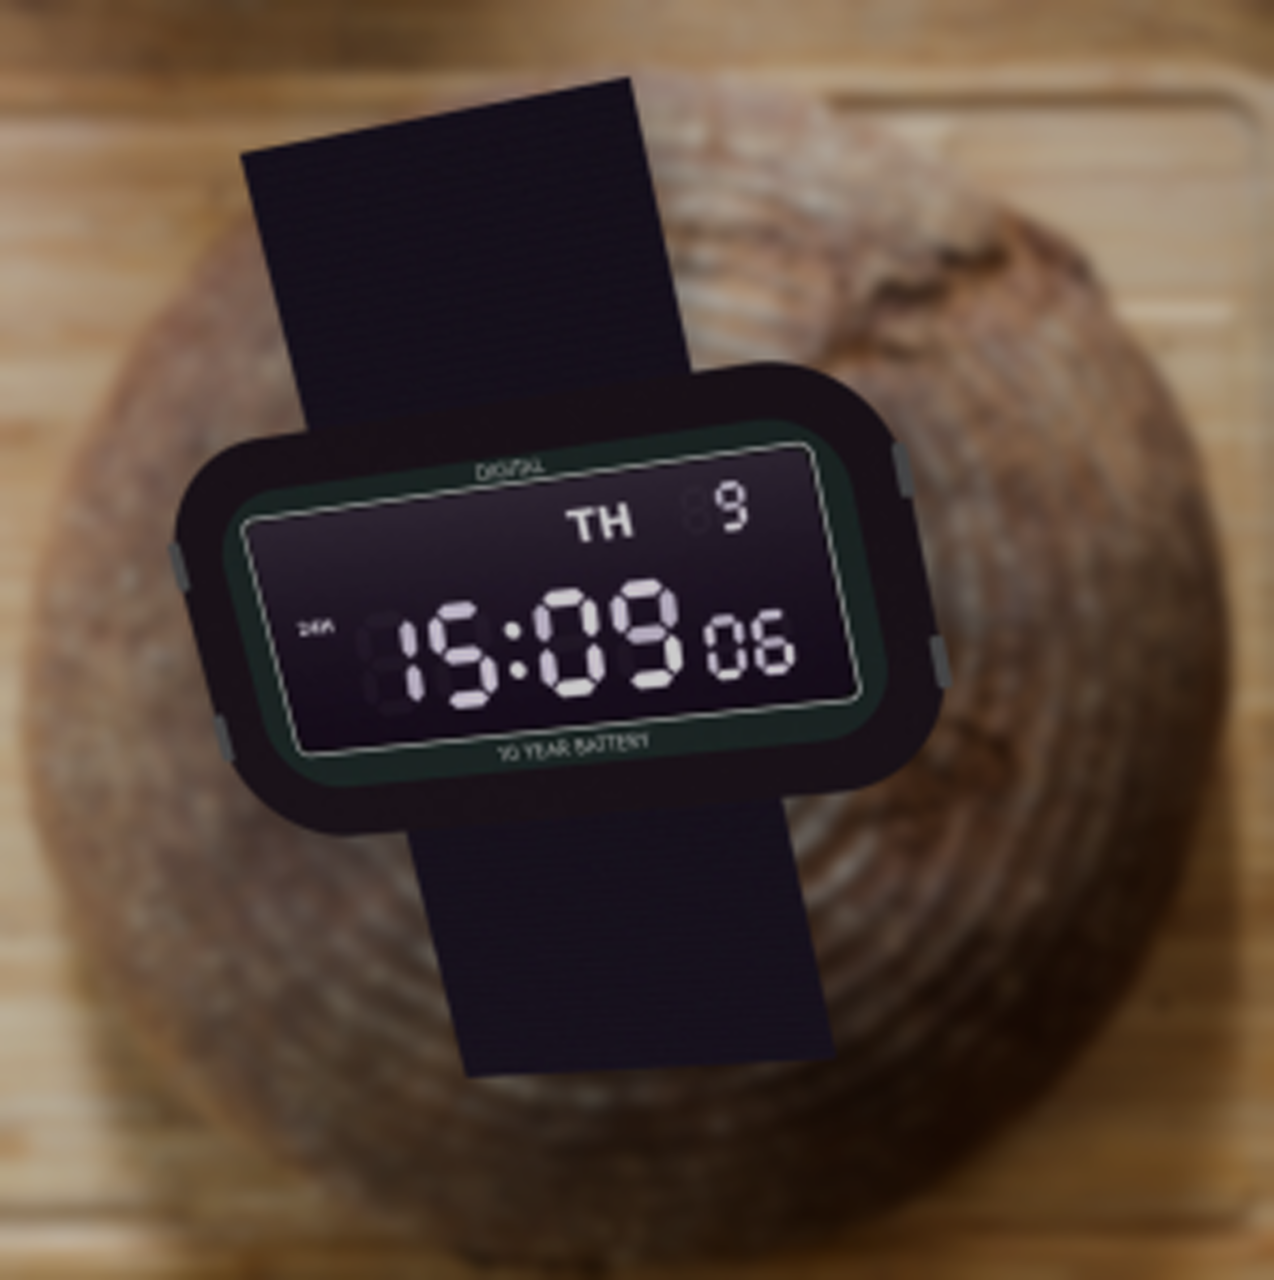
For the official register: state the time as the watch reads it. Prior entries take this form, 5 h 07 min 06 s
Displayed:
15 h 09 min 06 s
